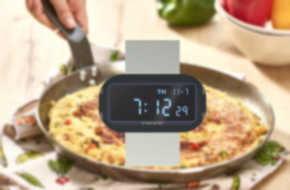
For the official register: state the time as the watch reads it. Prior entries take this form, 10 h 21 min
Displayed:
7 h 12 min
